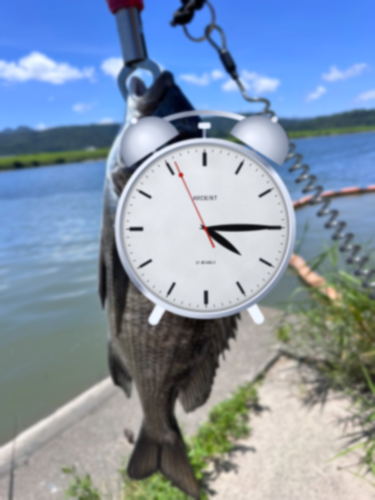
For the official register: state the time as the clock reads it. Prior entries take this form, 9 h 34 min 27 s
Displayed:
4 h 14 min 56 s
